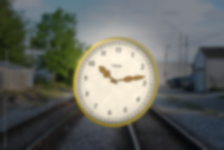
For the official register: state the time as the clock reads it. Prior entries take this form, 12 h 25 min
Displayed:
10 h 13 min
